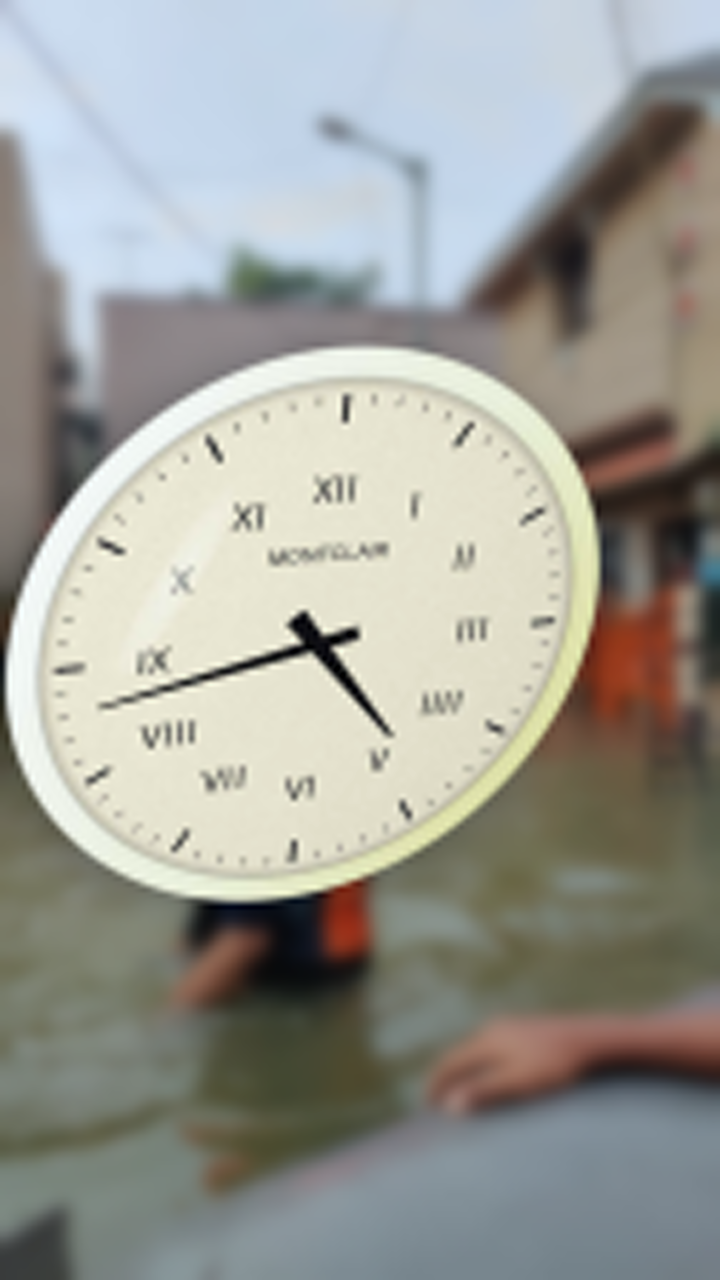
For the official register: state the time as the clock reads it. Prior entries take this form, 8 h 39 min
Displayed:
4 h 43 min
